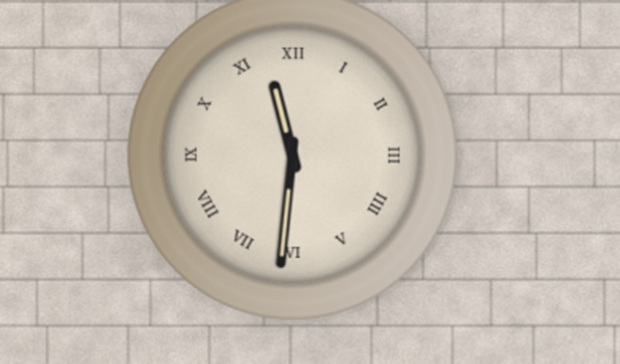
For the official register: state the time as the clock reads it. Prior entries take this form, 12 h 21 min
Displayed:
11 h 31 min
